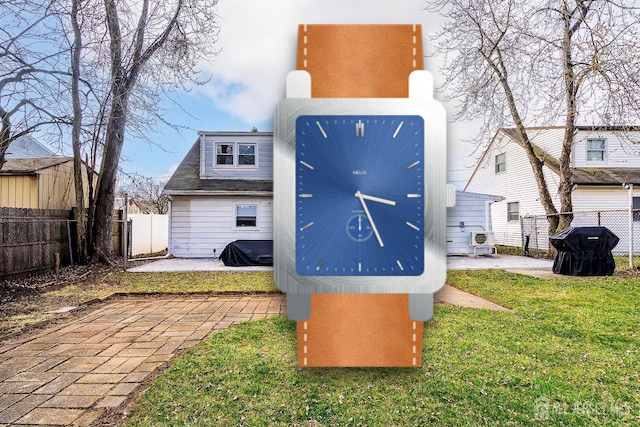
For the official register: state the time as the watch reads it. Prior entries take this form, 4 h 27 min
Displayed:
3 h 26 min
